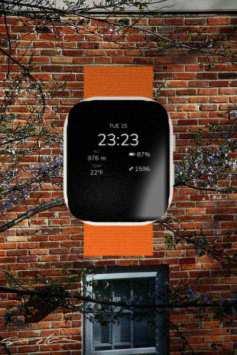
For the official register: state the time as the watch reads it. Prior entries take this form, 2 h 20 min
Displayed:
23 h 23 min
